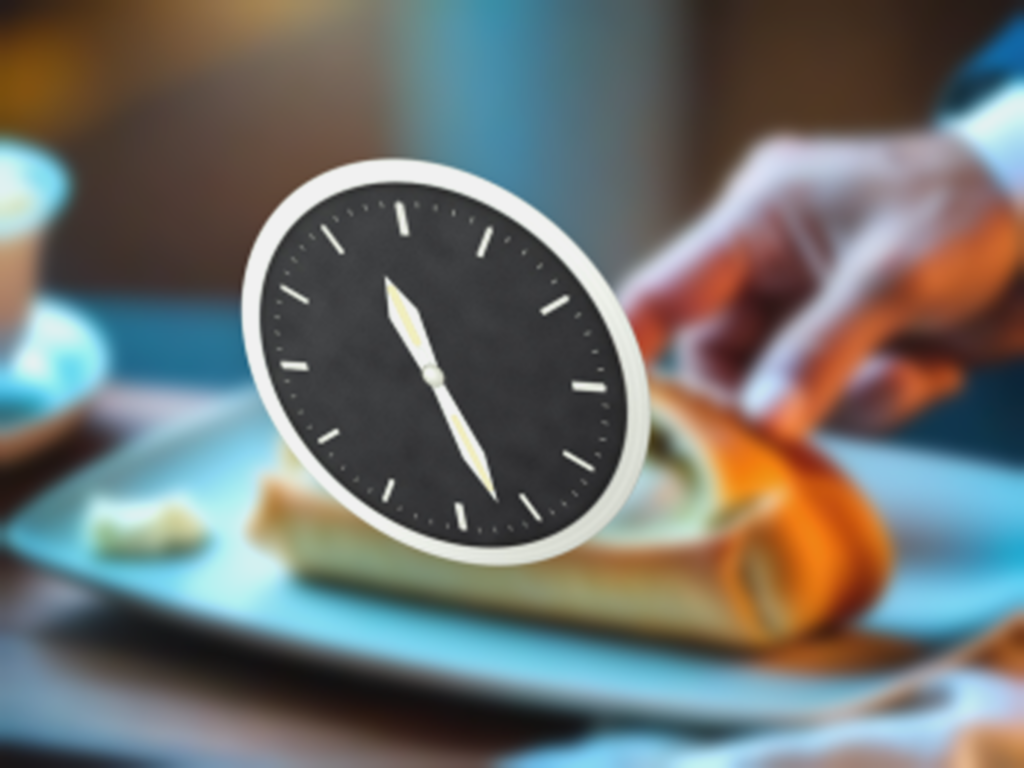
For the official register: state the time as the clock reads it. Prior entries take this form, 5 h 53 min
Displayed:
11 h 27 min
